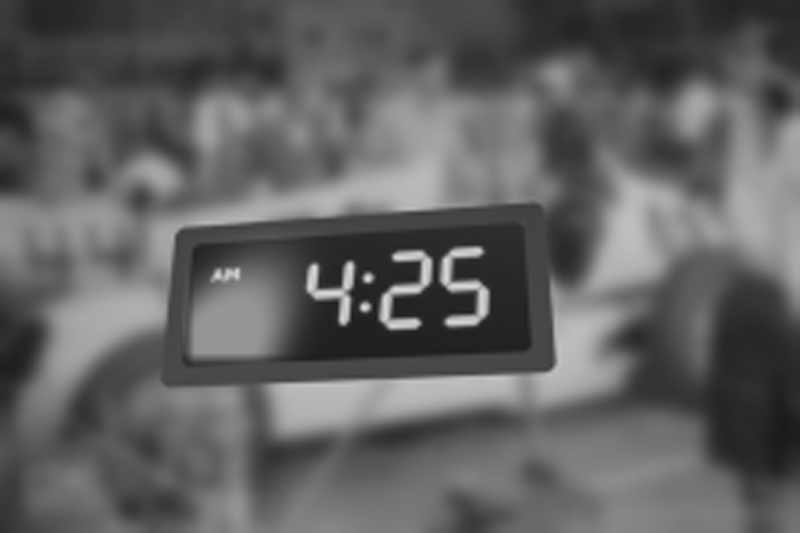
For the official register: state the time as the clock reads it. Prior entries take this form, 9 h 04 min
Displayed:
4 h 25 min
